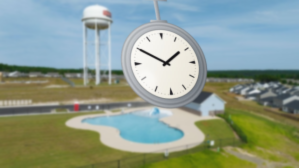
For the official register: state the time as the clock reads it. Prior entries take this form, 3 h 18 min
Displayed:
1 h 50 min
